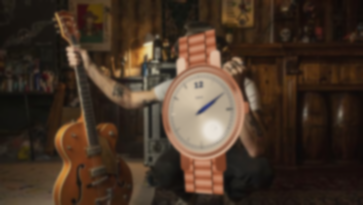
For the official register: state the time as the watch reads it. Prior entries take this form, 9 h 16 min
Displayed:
2 h 10 min
